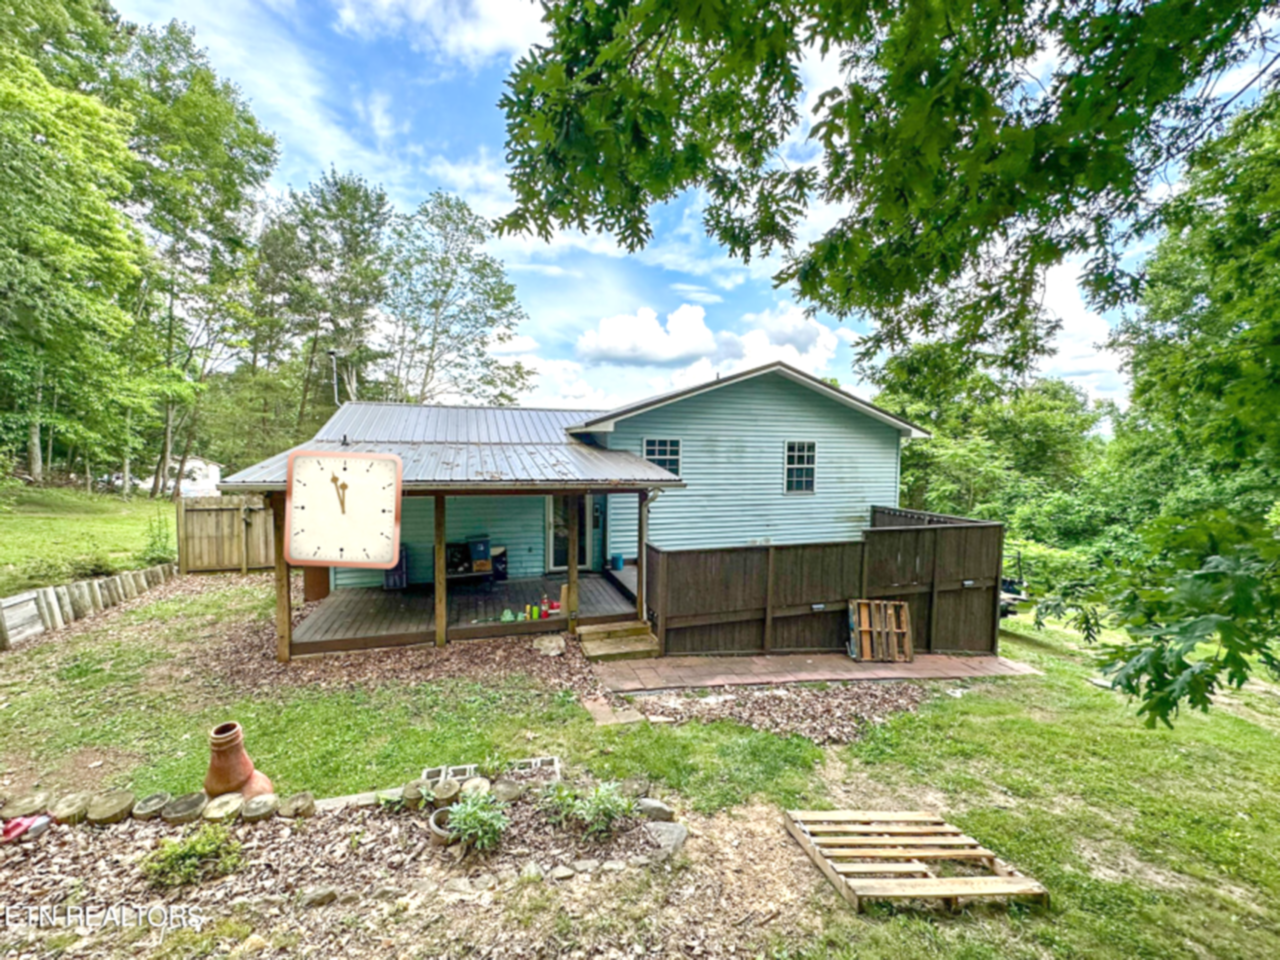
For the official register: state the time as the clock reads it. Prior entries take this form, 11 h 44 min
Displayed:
11 h 57 min
